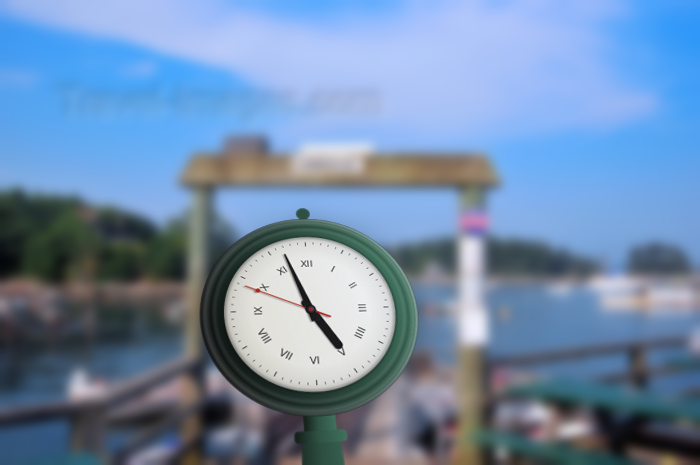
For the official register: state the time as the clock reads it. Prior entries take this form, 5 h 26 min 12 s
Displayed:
4 h 56 min 49 s
